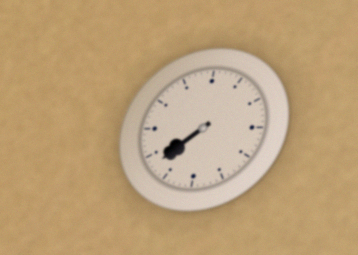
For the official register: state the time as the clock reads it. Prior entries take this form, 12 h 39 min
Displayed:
7 h 38 min
